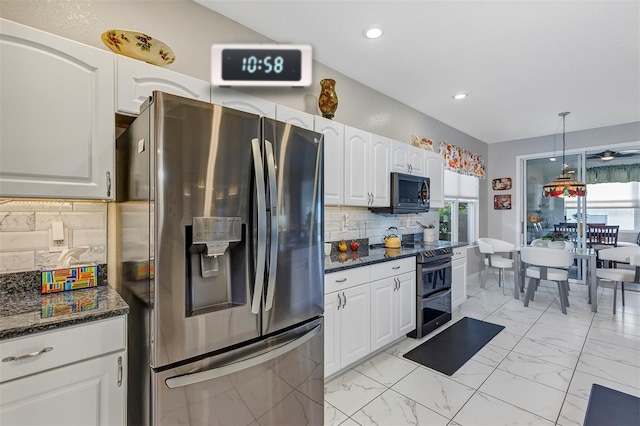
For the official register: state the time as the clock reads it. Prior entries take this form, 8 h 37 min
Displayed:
10 h 58 min
